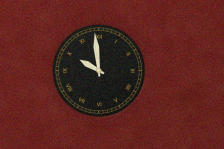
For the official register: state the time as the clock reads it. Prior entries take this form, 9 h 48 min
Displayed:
9 h 59 min
